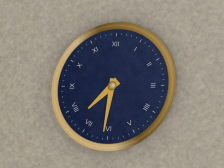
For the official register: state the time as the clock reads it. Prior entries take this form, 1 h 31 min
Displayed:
7 h 31 min
